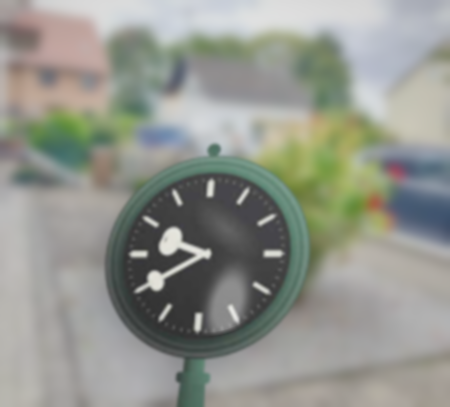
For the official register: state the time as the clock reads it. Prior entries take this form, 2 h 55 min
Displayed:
9 h 40 min
